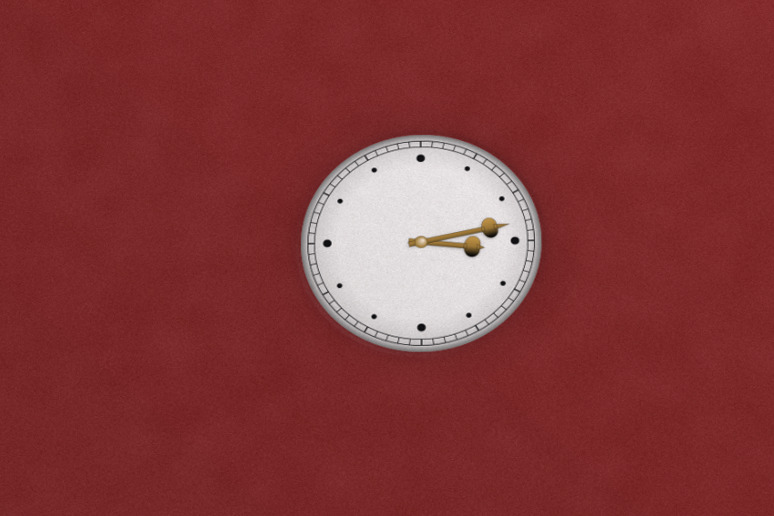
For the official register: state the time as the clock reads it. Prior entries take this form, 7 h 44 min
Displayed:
3 h 13 min
